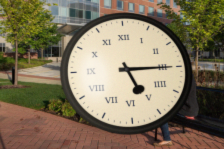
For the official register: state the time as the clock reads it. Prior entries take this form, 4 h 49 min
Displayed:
5 h 15 min
